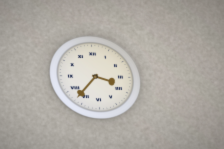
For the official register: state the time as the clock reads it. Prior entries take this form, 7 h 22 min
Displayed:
3 h 37 min
